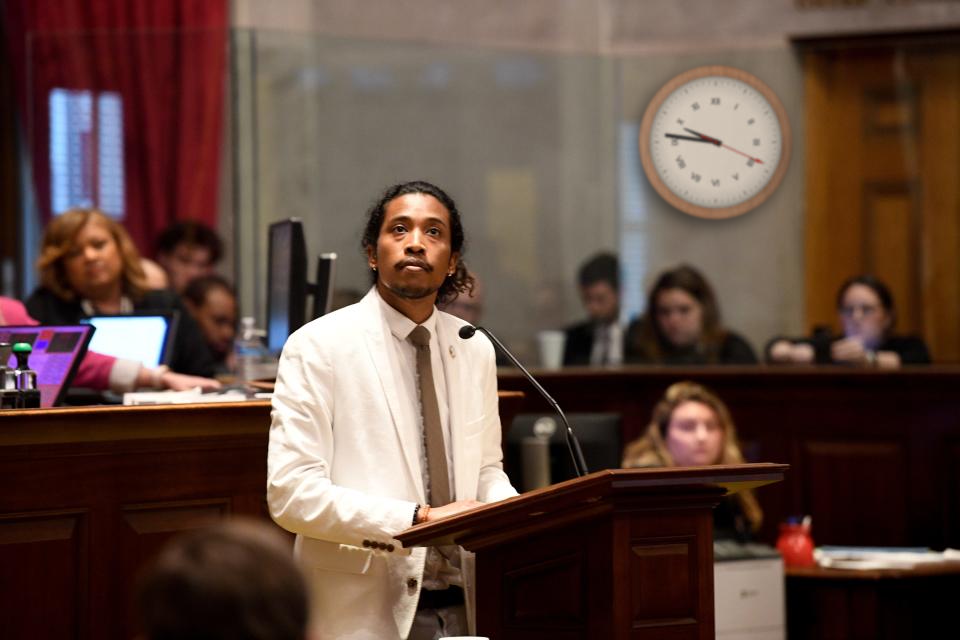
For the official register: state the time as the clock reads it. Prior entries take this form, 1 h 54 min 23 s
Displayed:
9 h 46 min 19 s
